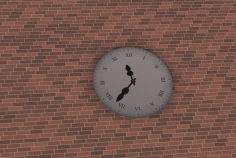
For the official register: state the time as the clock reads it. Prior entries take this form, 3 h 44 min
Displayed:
11 h 37 min
